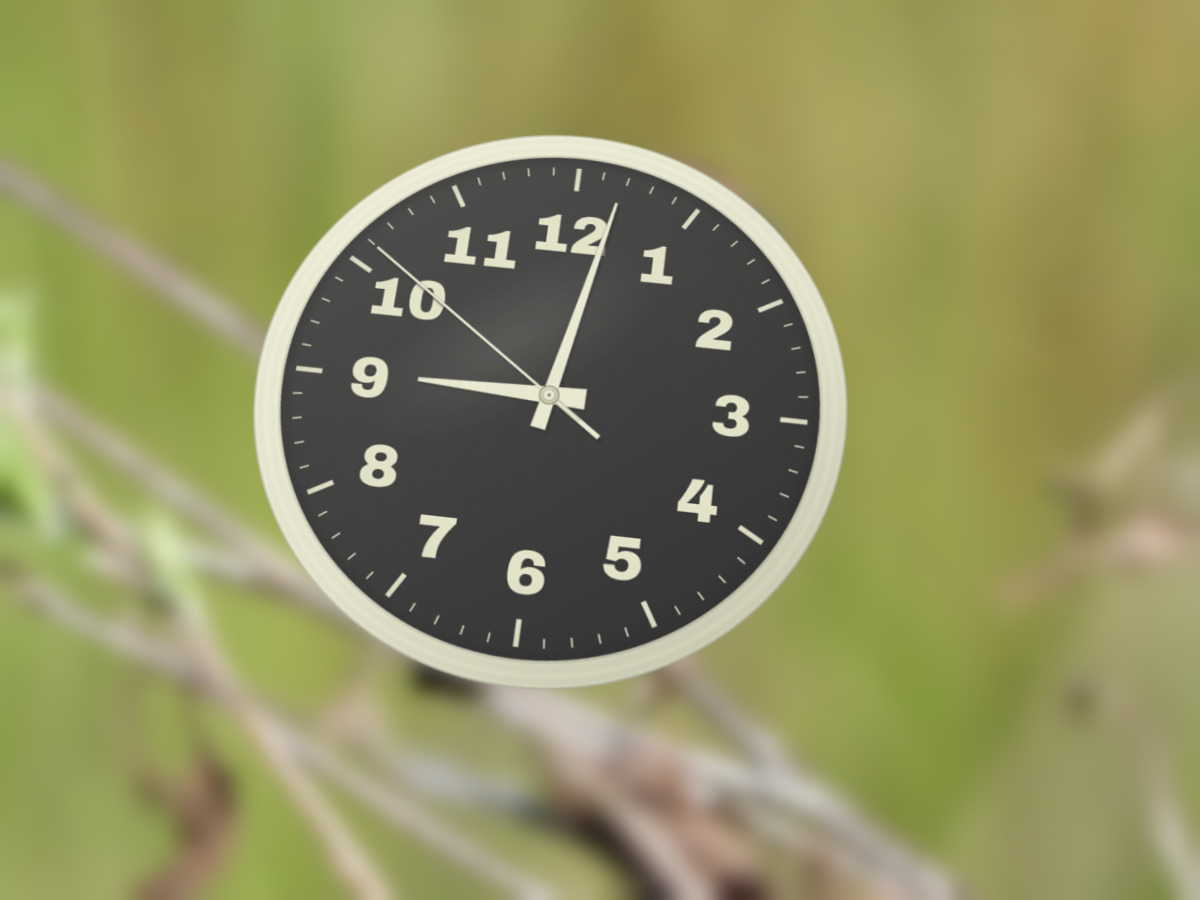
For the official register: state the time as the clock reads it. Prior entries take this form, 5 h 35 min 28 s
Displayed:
9 h 01 min 51 s
